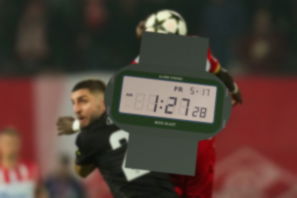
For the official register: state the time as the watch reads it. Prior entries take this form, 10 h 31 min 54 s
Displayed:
1 h 27 min 28 s
